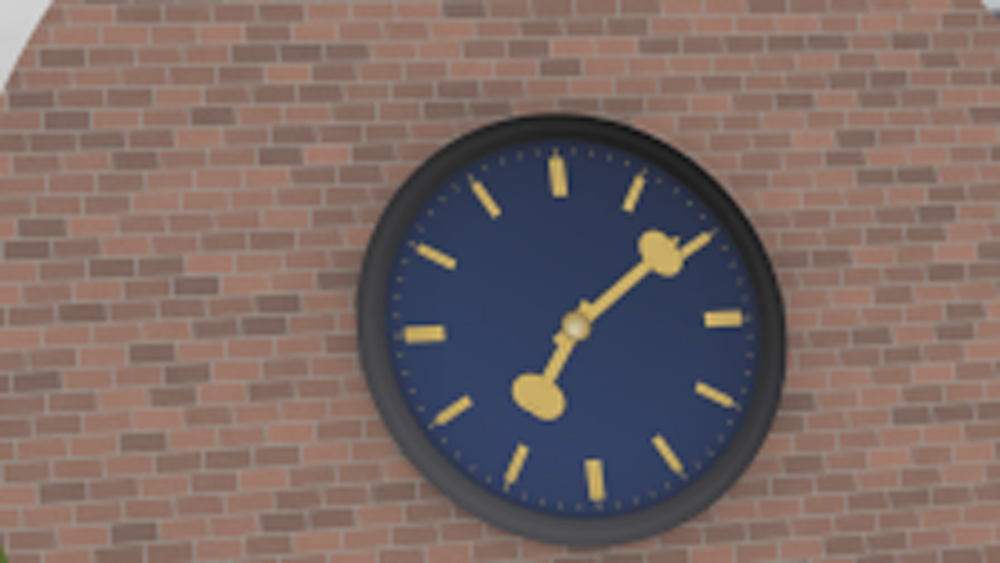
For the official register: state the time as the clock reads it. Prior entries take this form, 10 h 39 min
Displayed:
7 h 09 min
